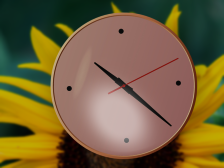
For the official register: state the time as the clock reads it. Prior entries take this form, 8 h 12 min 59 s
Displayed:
10 h 22 min 11 s
